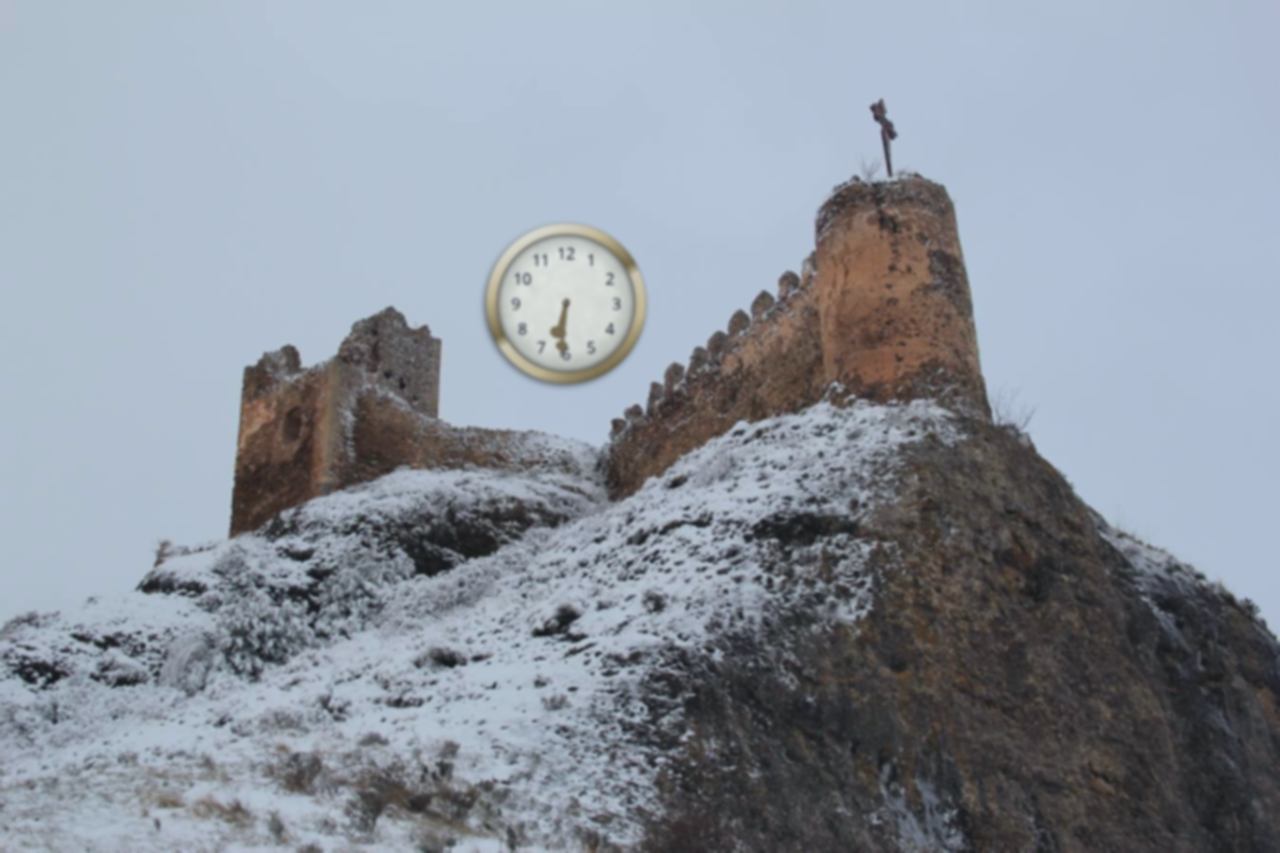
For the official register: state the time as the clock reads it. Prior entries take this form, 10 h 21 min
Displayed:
6 h 31 min
